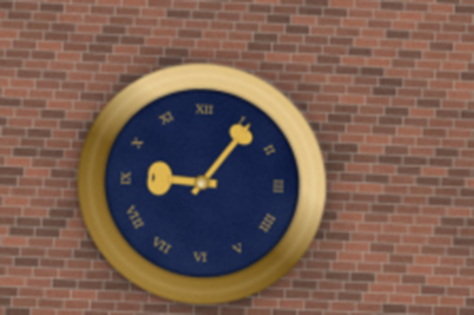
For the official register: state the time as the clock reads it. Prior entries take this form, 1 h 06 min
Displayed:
9 h 06 min
